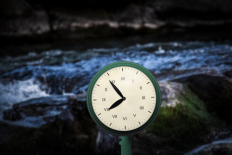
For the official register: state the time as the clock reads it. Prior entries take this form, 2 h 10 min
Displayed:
7 h 54 min
